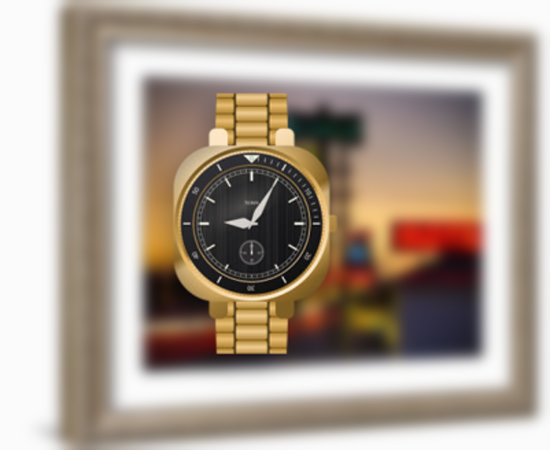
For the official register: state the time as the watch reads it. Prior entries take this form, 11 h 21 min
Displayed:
9 h 05 min
